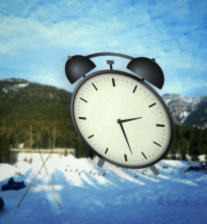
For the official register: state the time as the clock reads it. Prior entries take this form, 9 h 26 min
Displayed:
2 h 28 min
